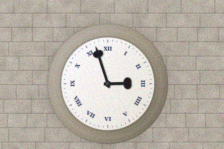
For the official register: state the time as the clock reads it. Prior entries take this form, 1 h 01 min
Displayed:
2 h 57 min
